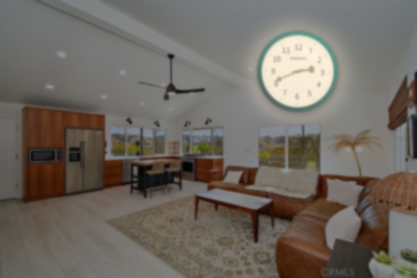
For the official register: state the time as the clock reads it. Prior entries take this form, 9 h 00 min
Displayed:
2 h 41 min
